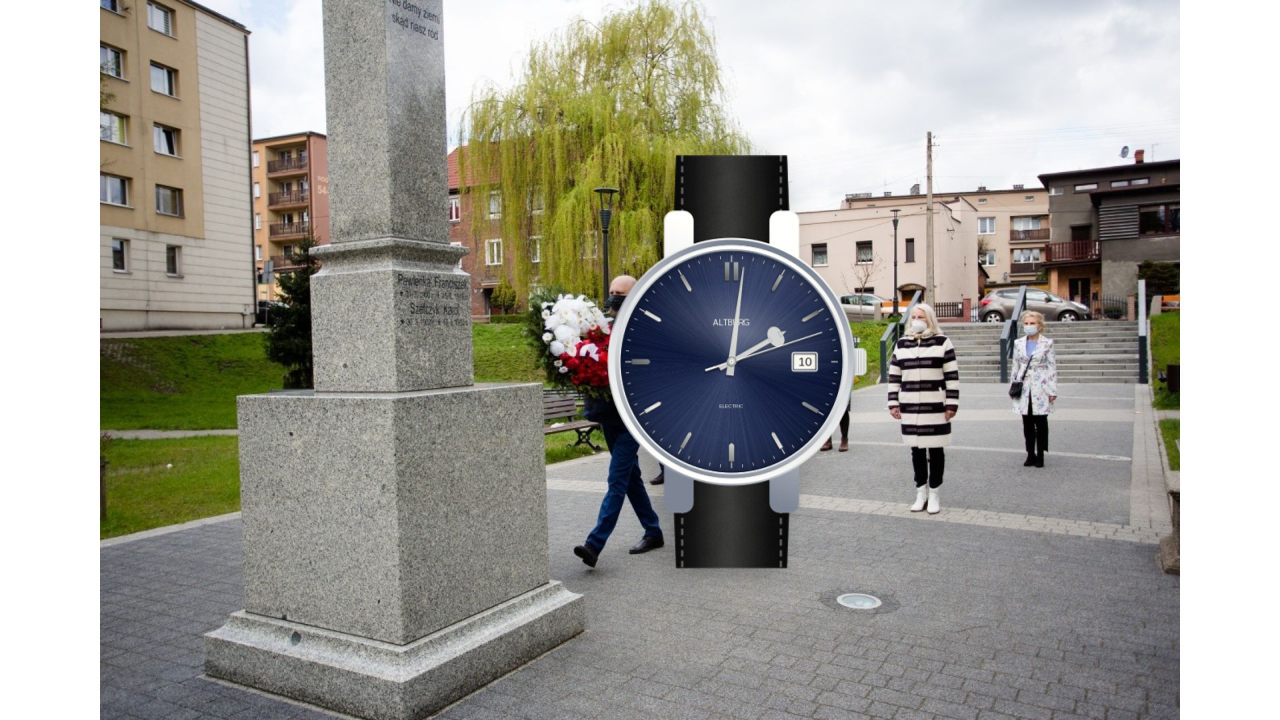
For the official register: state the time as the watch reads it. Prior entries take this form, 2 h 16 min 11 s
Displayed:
2 h 01 min 12 s
